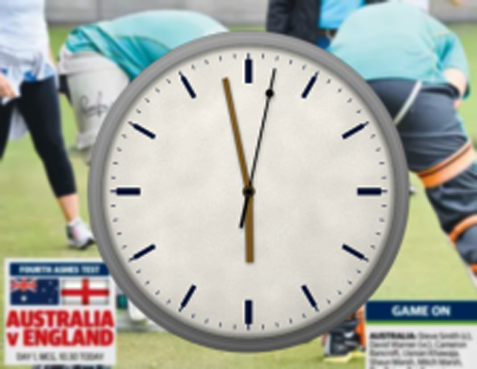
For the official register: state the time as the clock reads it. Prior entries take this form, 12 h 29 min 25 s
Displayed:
5 h 58 min 02 s
